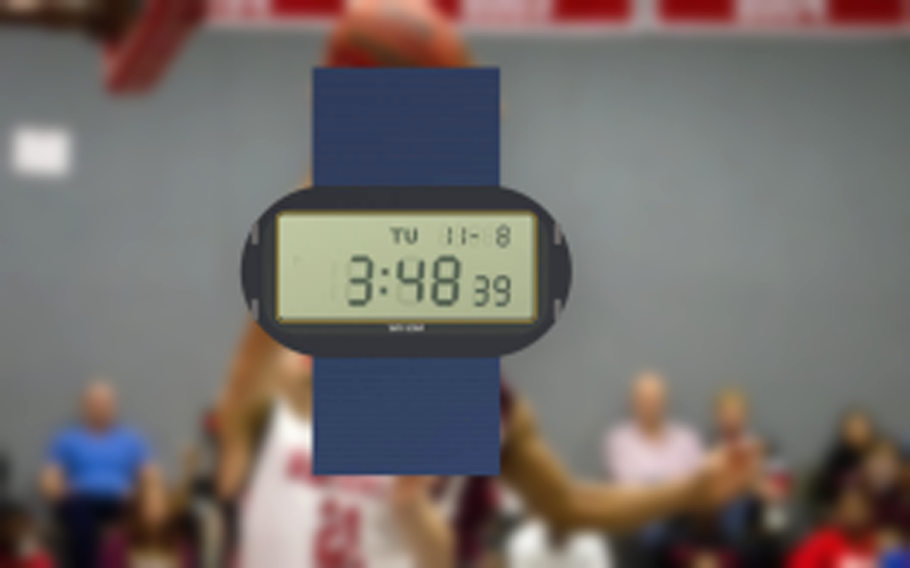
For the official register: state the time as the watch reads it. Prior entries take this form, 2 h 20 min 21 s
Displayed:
3 h 48 min 39 s
